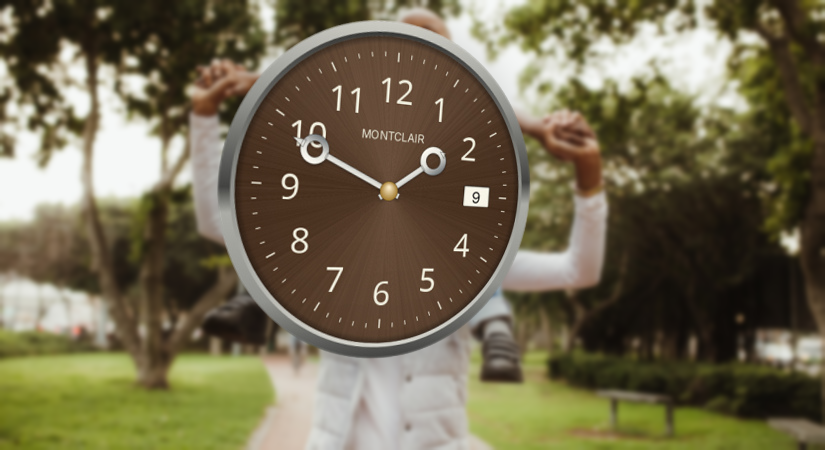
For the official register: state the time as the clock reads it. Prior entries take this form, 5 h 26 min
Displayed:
1 h 49 min
